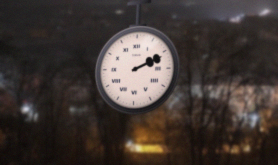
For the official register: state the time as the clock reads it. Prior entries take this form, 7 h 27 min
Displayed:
2 h 11 min
